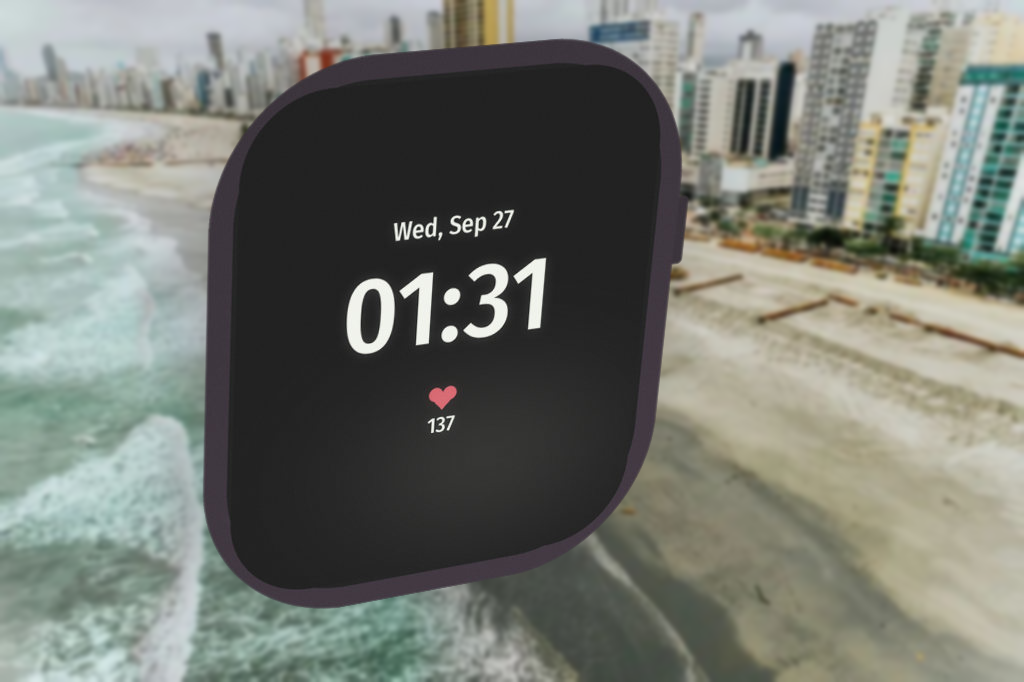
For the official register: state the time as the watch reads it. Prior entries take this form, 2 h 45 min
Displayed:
1 h 31 min
